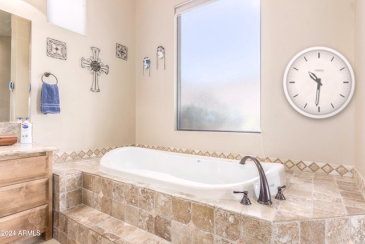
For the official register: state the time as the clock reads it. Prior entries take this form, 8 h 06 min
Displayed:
10 h 31 min
